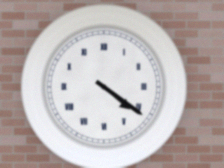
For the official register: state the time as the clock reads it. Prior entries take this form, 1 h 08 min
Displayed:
4 h 21 min
